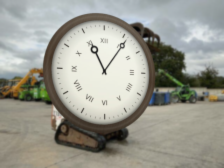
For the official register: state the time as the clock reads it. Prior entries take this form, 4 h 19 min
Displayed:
11 h 06 min
